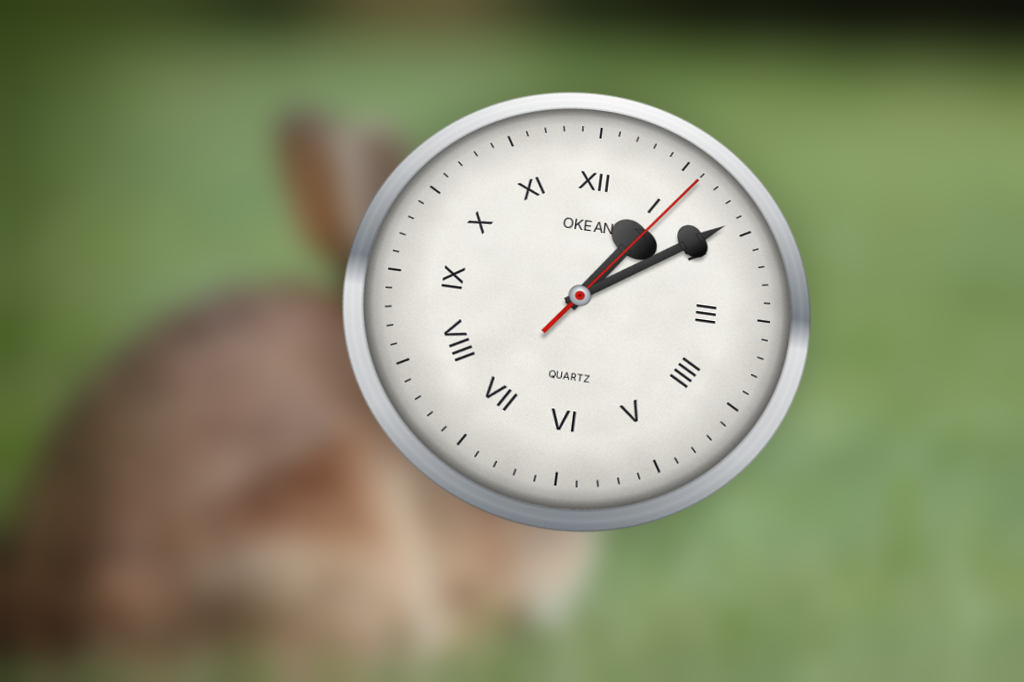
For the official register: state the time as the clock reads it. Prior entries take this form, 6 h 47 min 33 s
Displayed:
1 h 09 min 06 s
